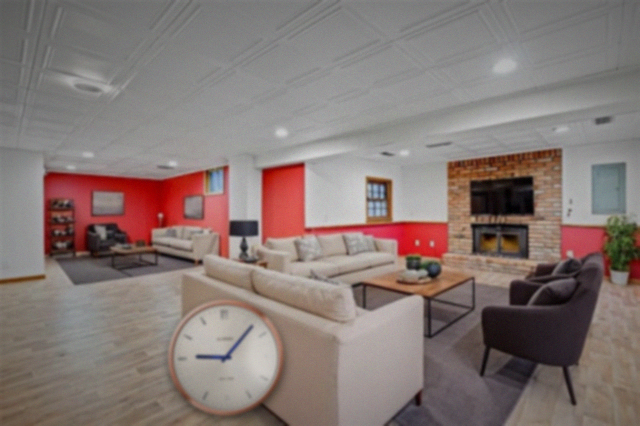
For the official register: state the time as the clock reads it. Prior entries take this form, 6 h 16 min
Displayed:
9 h 07 min
